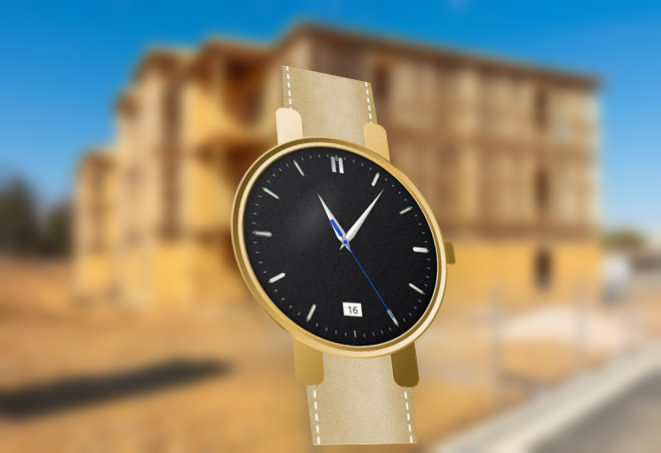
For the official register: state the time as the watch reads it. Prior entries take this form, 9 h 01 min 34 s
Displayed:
11 h 06 min 25 s
